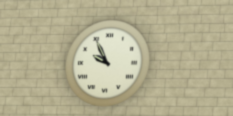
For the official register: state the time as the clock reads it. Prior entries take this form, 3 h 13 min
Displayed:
9 h 55 min
